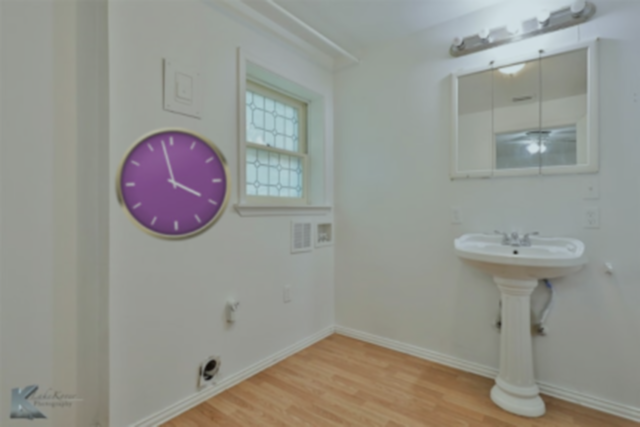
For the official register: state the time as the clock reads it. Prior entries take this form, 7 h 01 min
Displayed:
3 h 58 min
